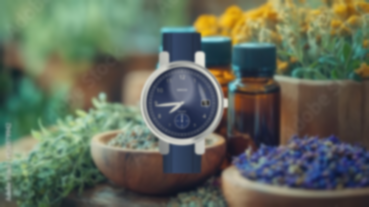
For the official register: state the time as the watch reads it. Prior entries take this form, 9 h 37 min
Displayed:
7 h 44 min
